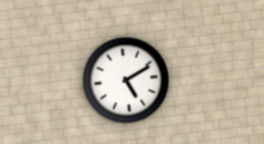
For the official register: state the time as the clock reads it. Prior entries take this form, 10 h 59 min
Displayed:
5 h 11 min
